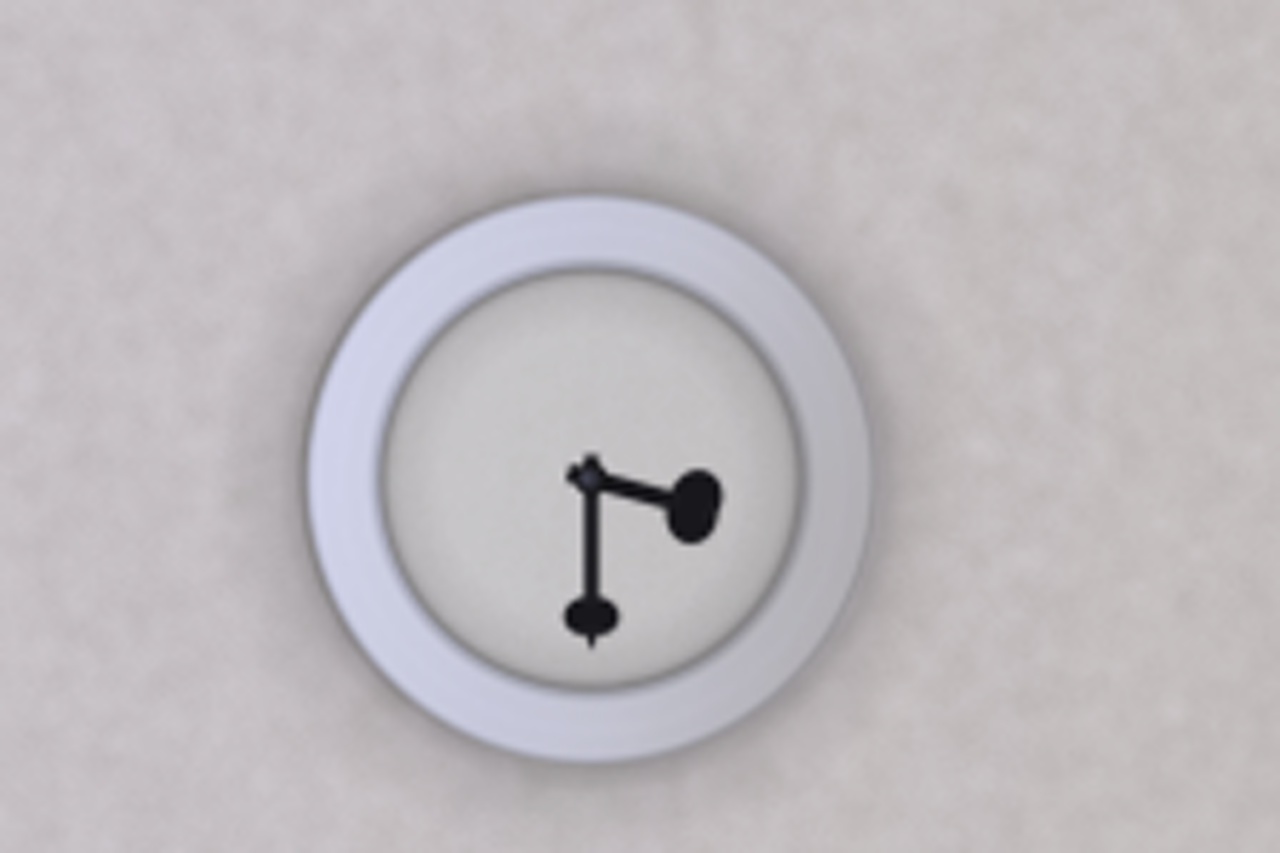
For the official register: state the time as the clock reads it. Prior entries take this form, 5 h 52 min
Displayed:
3 h 30 min
